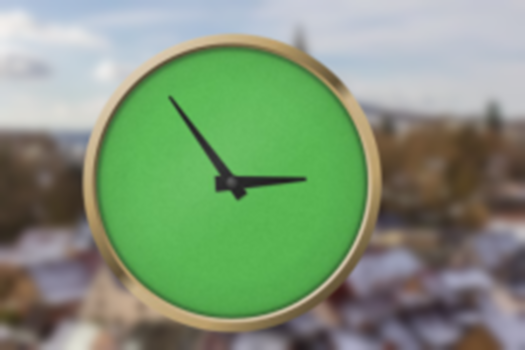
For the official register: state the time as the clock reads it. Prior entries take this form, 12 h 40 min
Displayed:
2 h 54 min
